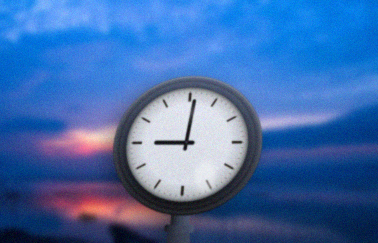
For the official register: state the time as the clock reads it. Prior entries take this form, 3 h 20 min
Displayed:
9 h 01 min
